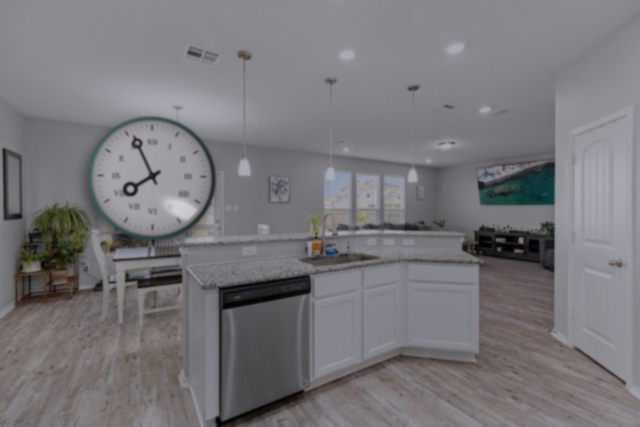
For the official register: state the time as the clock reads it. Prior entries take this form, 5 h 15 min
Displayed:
7 h 56 min
